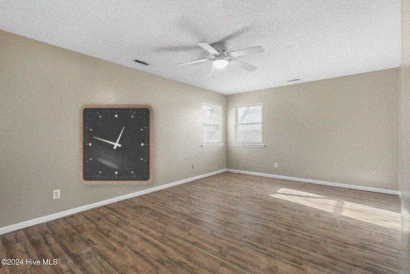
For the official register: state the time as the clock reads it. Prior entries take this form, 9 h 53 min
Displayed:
12 h 48 min
